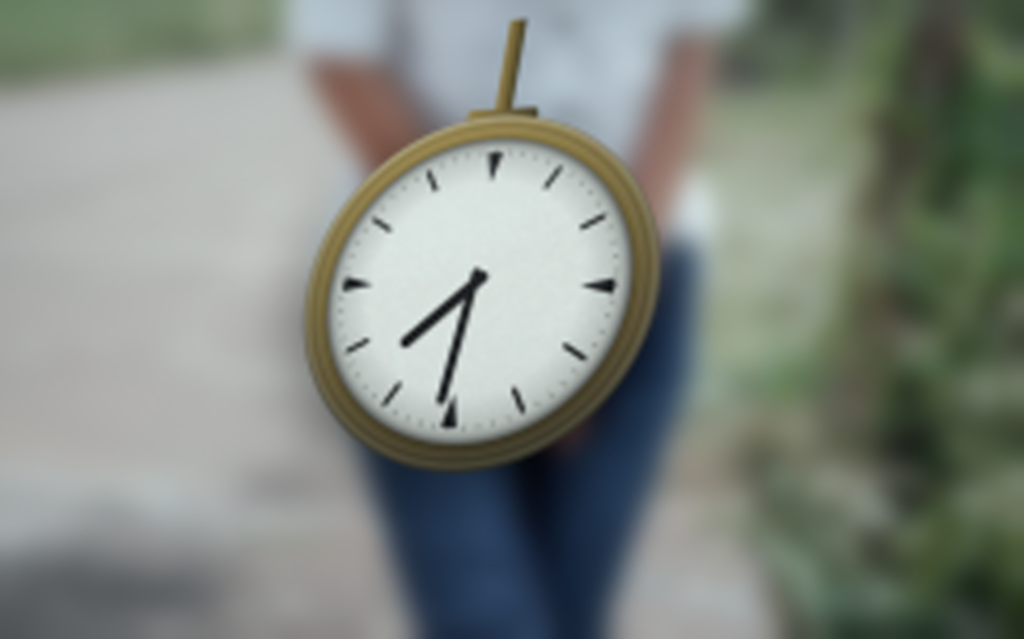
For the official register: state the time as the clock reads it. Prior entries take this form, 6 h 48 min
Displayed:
7 h 31 min
